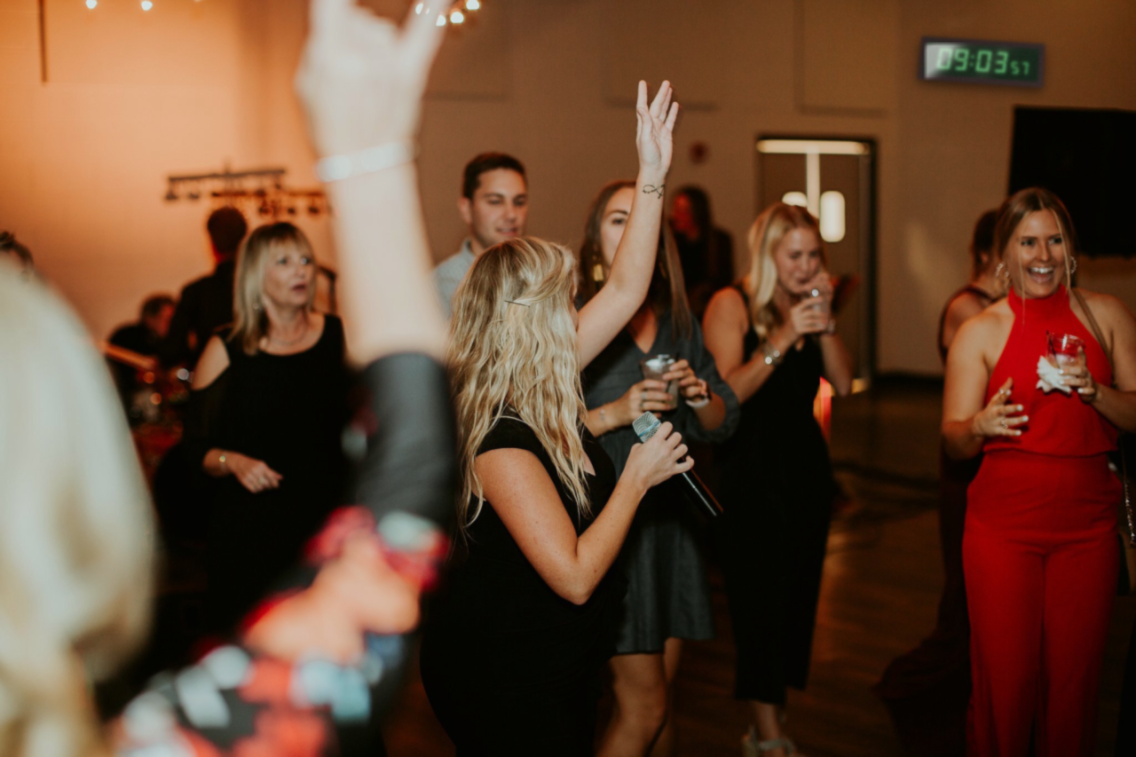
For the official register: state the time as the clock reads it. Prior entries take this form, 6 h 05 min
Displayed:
9 h 03 min
